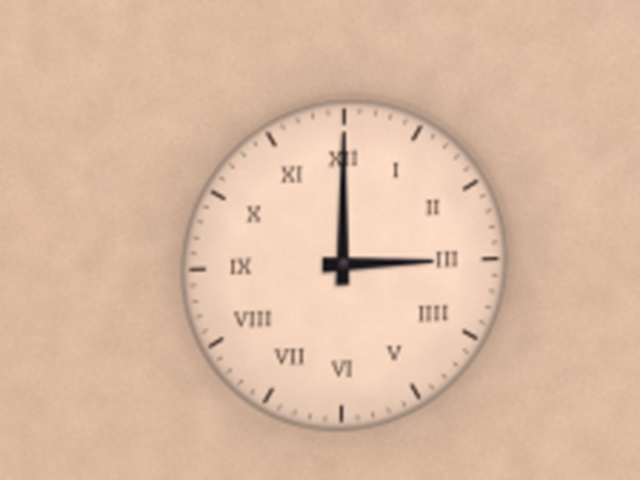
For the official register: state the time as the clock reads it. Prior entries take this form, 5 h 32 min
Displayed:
3 h 00 min
